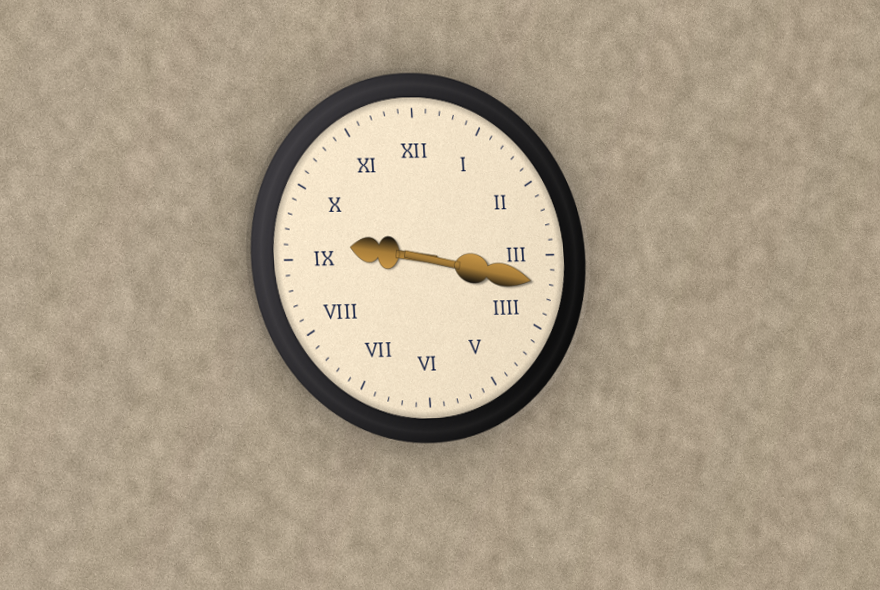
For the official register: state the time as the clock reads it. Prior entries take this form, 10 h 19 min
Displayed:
9 h 17 min
